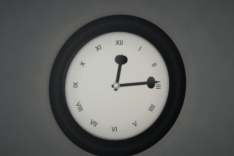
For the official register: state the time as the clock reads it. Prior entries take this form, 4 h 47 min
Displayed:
12 h 14 min
